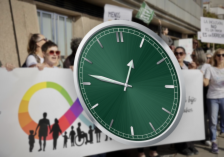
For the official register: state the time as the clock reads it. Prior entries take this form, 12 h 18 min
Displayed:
12 h 47 min
